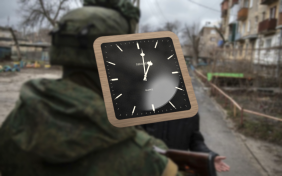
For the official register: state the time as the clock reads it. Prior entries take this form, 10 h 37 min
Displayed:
1 h 01 min
